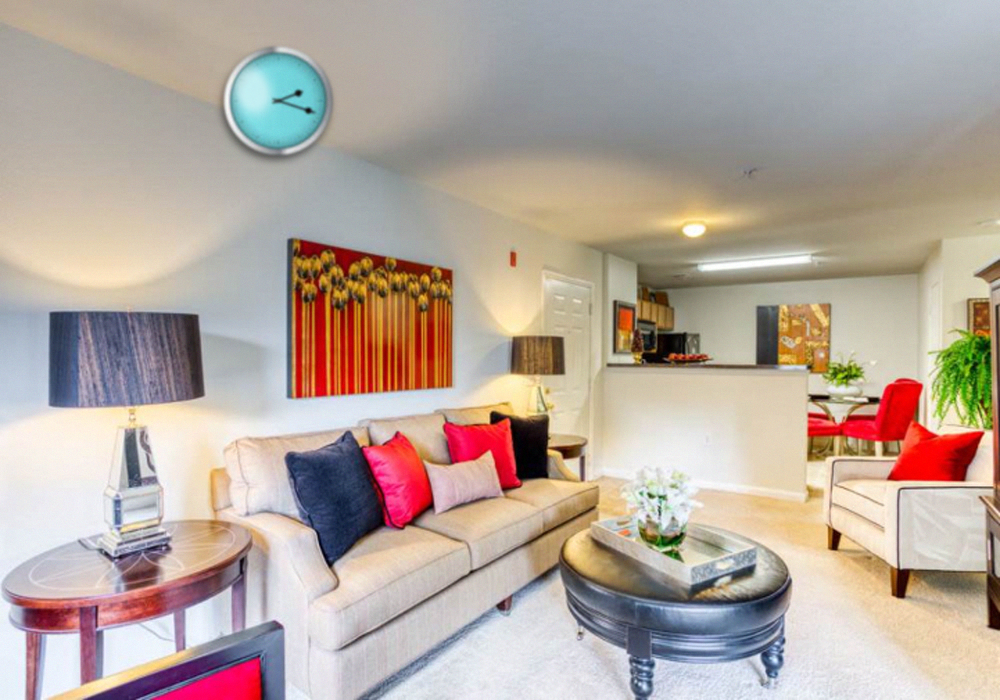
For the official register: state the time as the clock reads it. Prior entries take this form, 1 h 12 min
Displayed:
2 h 18 min
